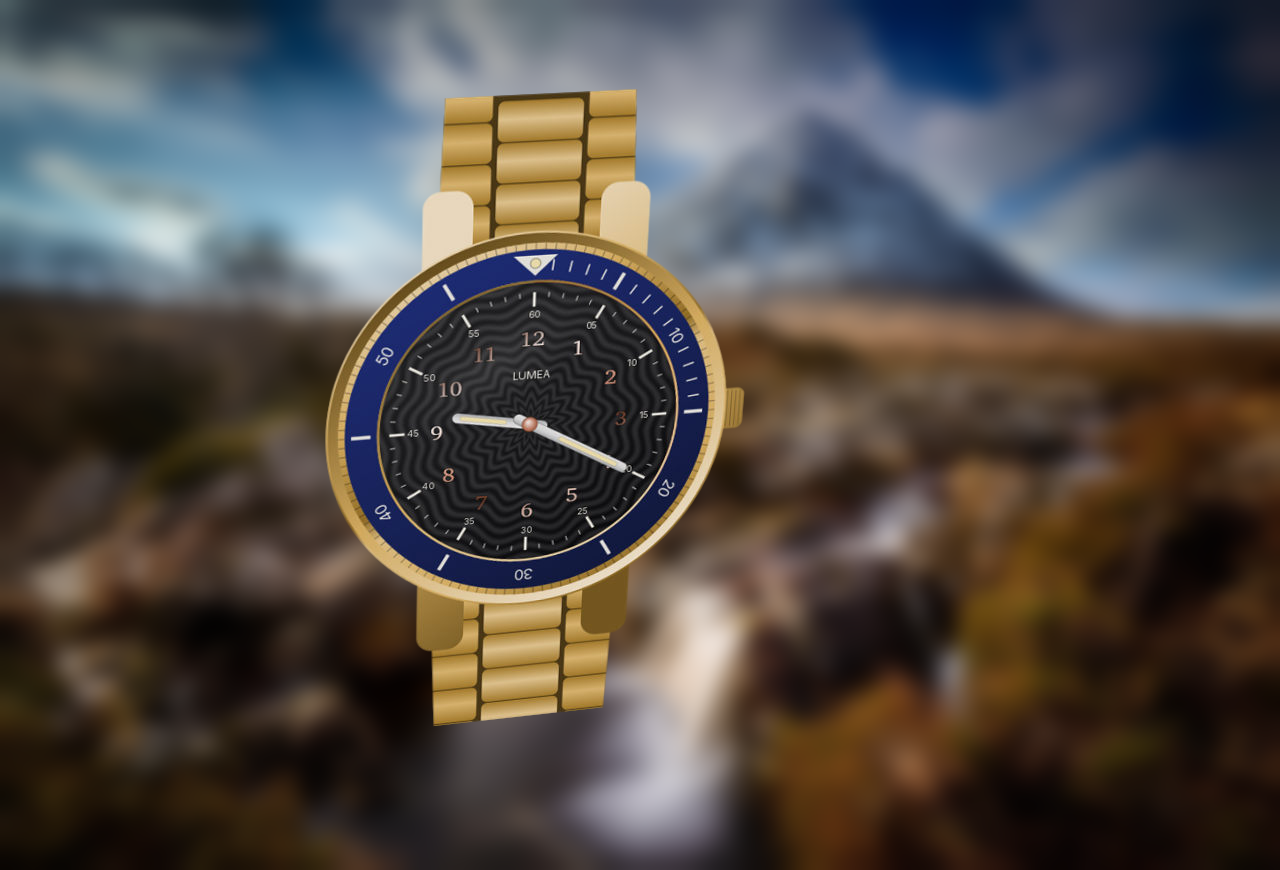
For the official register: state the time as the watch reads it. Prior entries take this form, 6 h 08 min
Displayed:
9 h 20 min
